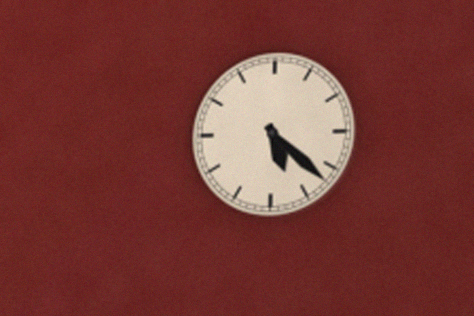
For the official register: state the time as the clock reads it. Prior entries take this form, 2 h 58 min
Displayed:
5 h 22 min
